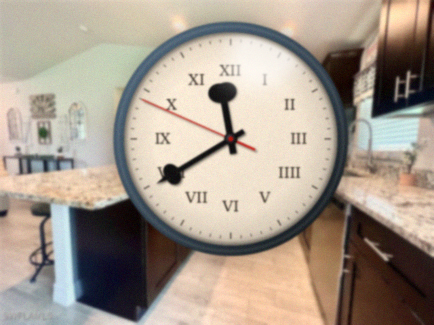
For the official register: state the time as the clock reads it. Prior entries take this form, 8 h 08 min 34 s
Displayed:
11 h 39 min 49 s
